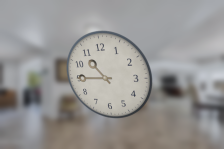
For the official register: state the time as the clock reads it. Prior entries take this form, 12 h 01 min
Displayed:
10 h 45 min
